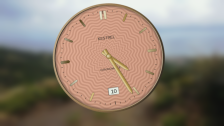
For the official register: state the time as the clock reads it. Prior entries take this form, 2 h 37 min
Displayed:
4 h 26 min
